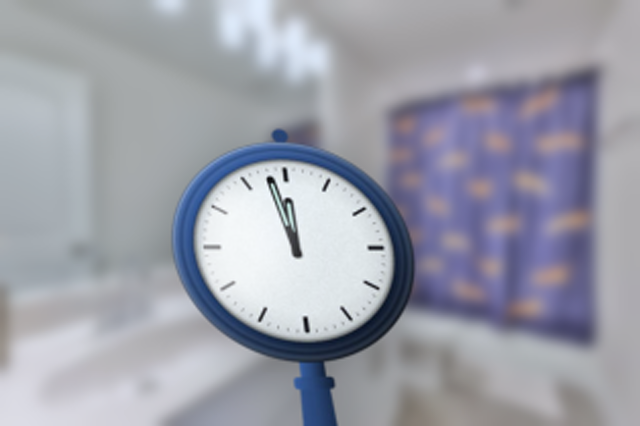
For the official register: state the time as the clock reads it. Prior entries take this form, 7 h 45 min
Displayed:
11 h 58 min
